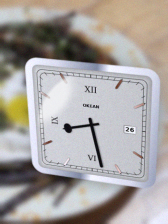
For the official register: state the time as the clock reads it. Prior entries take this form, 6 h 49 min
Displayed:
8 h 28 min
